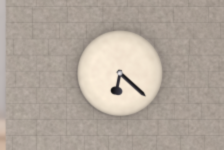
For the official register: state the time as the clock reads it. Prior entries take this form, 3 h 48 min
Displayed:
6 h 22 min
